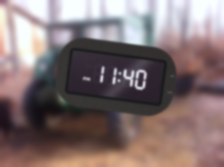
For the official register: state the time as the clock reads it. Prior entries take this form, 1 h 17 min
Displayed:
11 h 40 min
